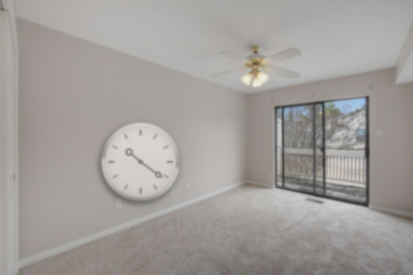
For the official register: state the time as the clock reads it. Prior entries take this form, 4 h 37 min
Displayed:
10 h 21 min
